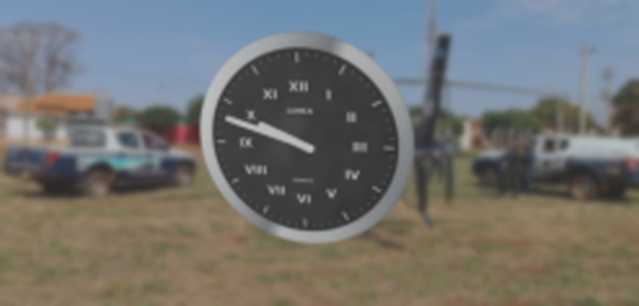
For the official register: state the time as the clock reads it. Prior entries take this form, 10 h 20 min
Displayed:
9 h 48 min
